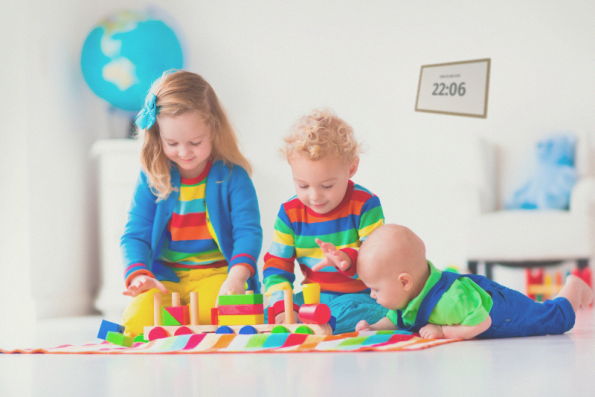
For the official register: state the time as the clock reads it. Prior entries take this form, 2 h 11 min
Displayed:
22 h 06 min
